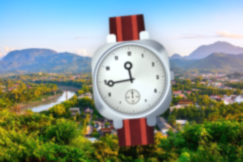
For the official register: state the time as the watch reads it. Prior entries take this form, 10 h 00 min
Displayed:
11 h 44 min
